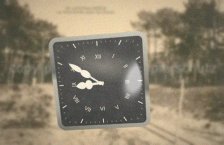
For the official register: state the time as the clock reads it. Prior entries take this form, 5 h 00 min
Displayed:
8 h 51 min
